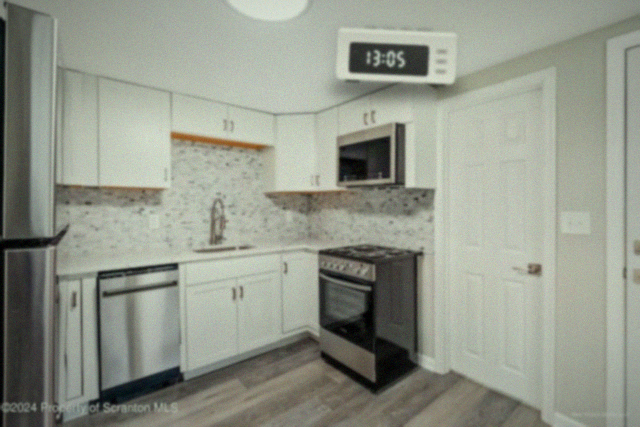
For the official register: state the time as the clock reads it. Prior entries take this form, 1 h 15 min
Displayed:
13 h 05 min
